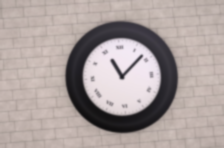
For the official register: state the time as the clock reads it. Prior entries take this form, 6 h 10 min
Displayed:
11 h 08 min
